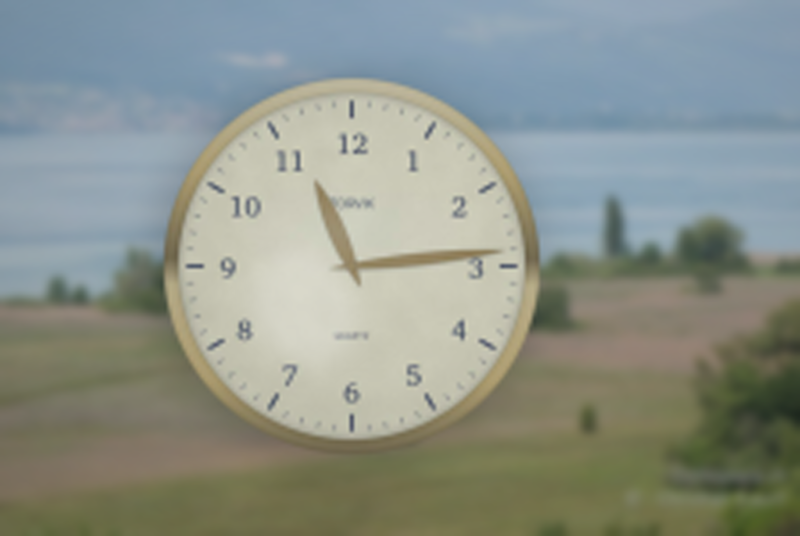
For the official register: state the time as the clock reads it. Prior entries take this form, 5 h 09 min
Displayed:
11 h 14 min
